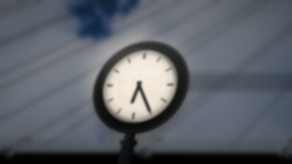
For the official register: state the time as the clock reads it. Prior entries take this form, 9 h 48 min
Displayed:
6 h 25 min
